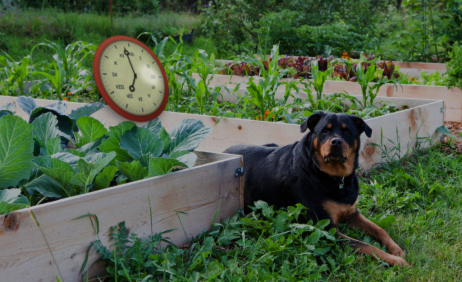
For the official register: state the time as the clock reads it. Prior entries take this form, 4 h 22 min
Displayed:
6 h 58 min
